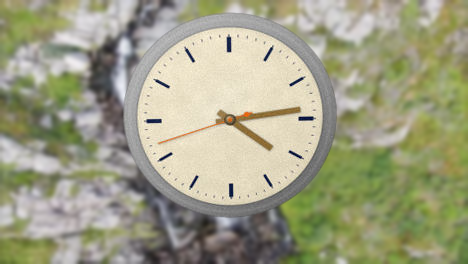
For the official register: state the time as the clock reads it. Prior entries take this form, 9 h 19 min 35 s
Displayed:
4 h 13 min 42 s
